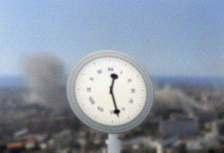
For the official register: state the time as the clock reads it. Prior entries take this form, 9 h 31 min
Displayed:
12 h 28 min
